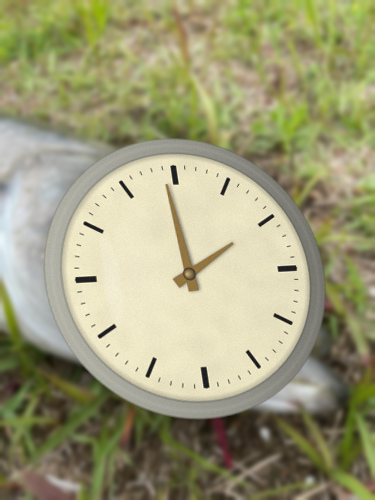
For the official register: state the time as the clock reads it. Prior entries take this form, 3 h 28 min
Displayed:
1 h 59 min
